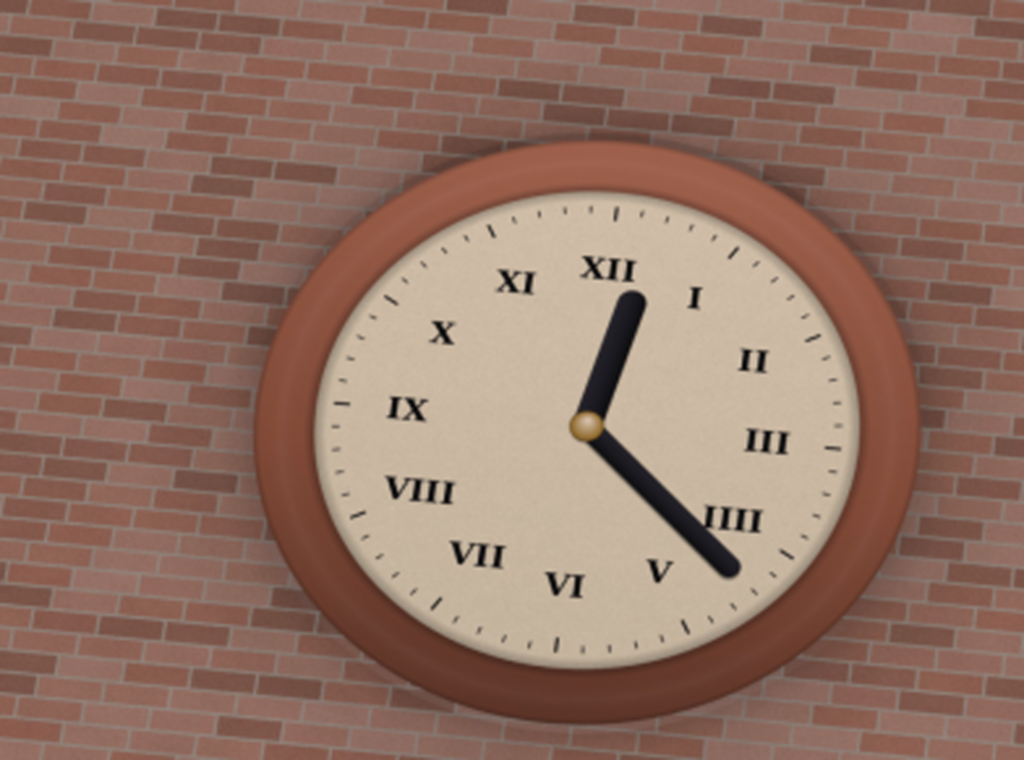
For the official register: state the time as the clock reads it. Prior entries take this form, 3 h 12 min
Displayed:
12 h 22 min
